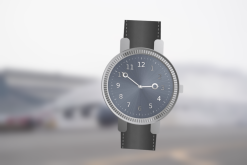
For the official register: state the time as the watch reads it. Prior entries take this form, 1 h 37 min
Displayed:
2 h 51 min
